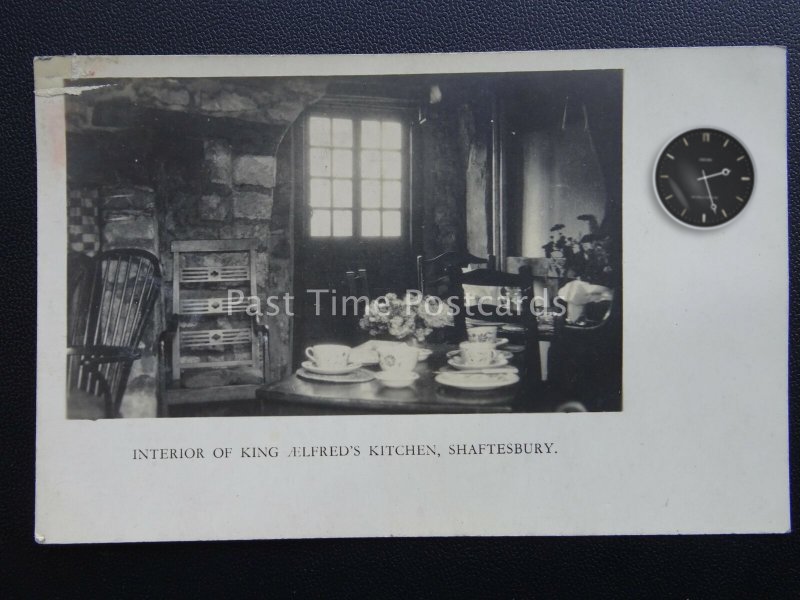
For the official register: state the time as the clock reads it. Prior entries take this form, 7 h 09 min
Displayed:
2 h 27 min
